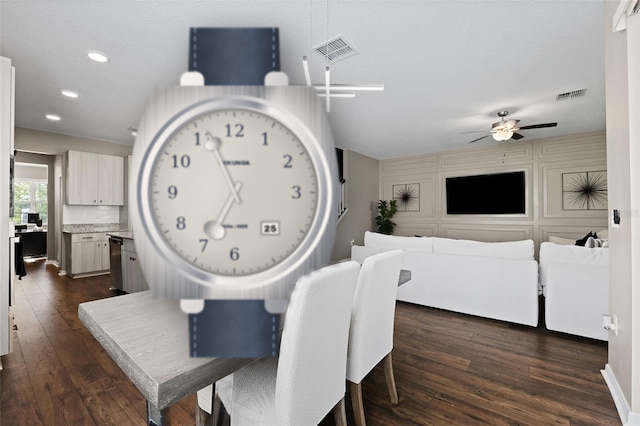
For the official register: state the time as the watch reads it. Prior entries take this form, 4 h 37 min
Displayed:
6 h 56 min
